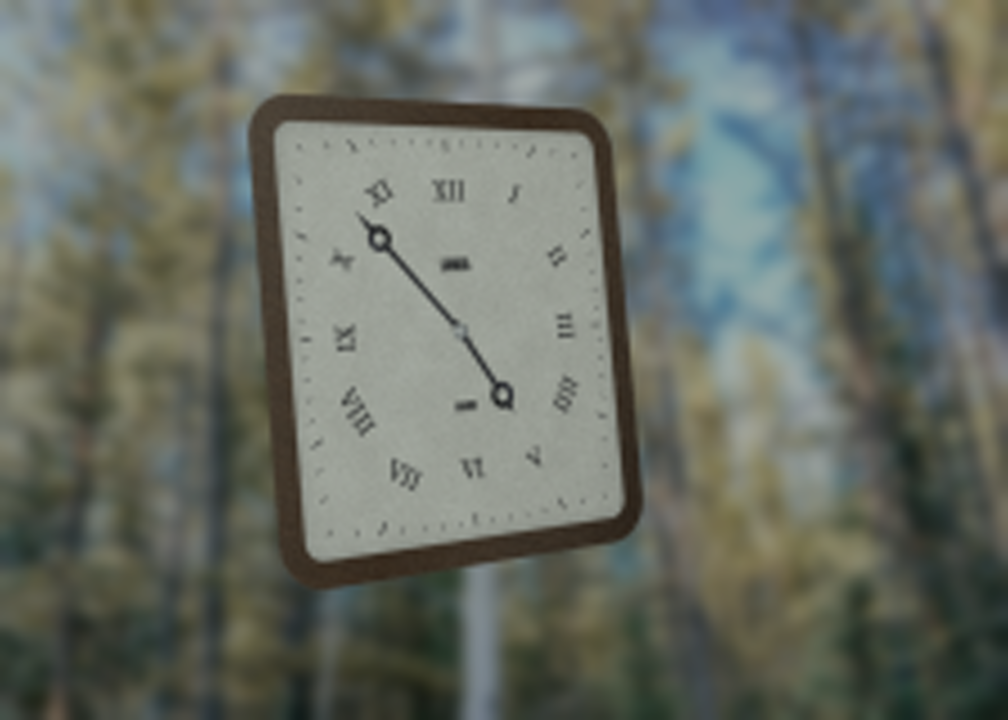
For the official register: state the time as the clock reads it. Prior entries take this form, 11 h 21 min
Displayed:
4 h 53 min
